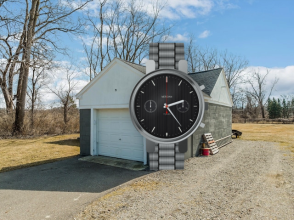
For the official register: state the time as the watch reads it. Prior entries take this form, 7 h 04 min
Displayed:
2 h 24 min
